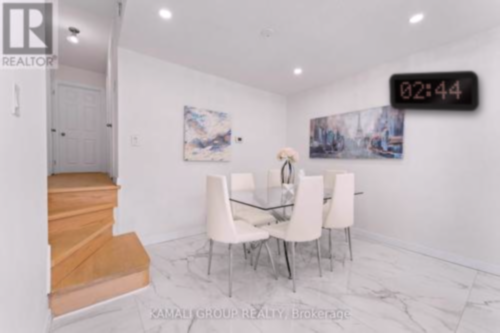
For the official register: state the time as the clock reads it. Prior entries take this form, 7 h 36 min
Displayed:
2 h 44 min
